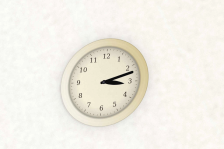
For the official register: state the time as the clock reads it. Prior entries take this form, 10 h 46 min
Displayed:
3 h 12 min
